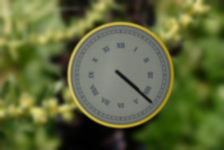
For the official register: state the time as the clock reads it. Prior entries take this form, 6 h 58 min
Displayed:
4 h 22 min
